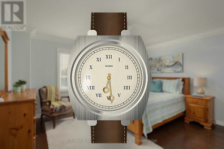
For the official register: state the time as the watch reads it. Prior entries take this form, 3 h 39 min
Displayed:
6 h 29 min
